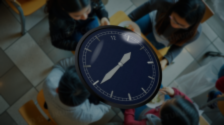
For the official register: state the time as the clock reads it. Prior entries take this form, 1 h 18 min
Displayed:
1 h 39 min
